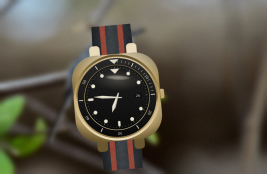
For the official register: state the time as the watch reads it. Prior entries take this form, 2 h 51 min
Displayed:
6 h 46 min
